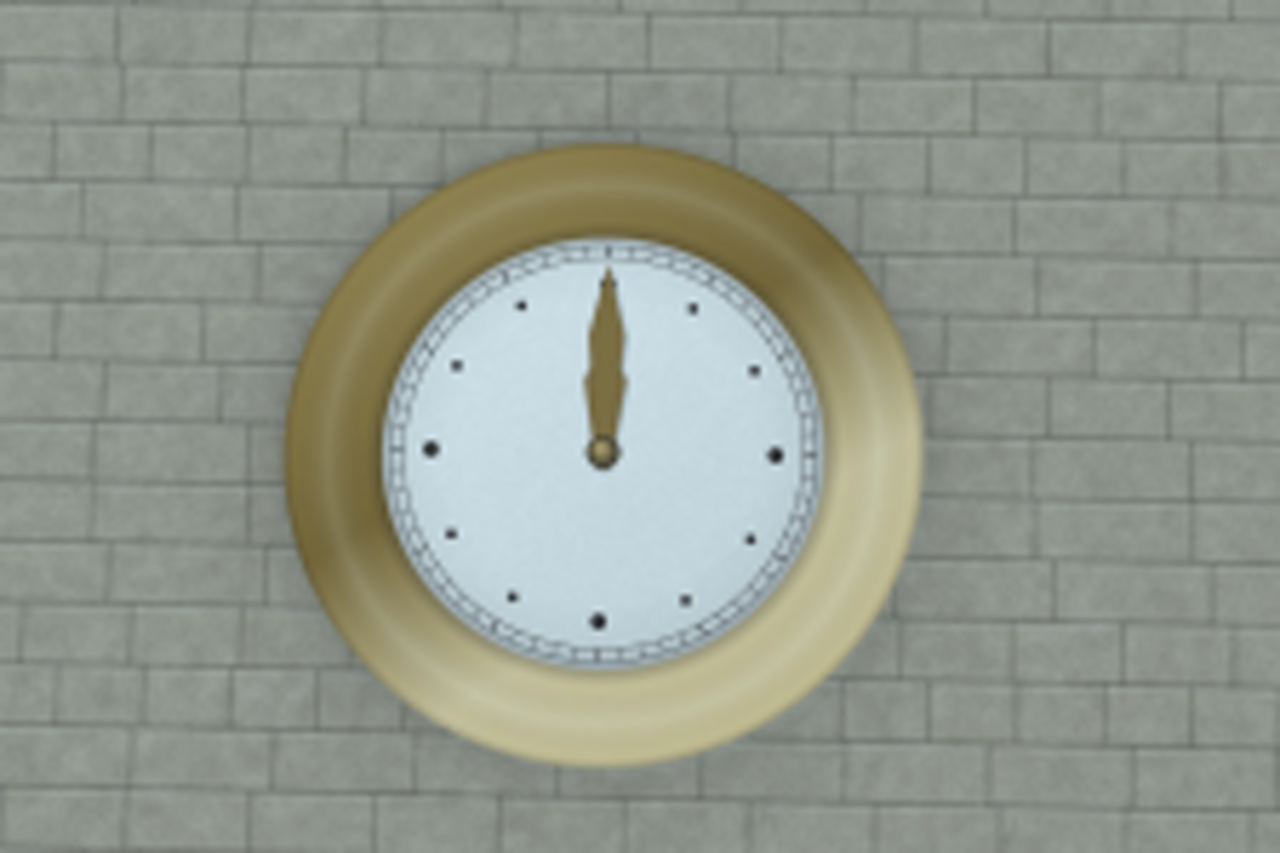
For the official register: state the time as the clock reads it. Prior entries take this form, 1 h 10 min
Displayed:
12 h 00 min
